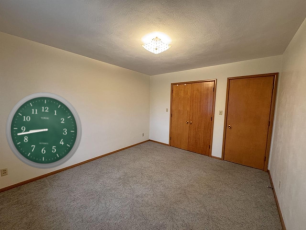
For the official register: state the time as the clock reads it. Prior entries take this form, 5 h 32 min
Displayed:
8 h 43 min
